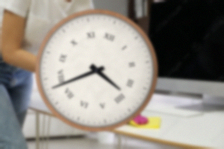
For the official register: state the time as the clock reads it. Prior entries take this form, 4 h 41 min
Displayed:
3 h 38 min
